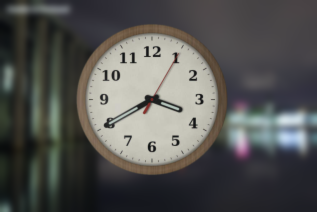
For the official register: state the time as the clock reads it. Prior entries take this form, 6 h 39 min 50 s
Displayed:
3 h 40 min 05 s
